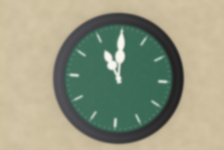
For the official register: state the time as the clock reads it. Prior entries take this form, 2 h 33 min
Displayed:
11 h 00 min
